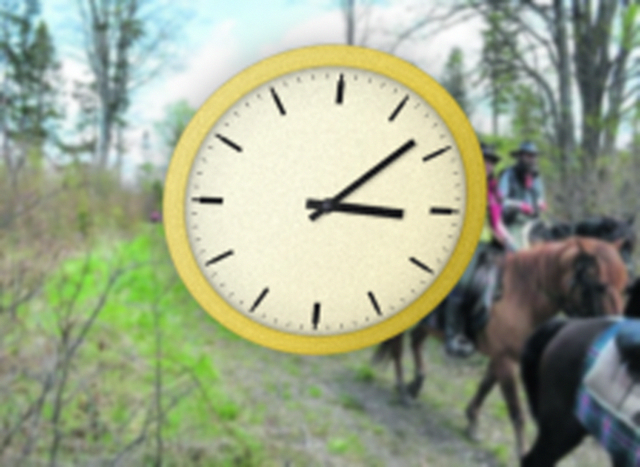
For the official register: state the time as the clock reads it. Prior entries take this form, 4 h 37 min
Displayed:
3 h 08 min
